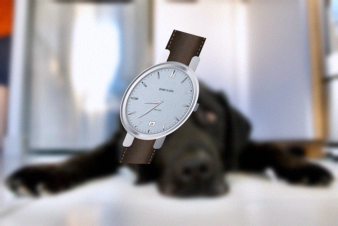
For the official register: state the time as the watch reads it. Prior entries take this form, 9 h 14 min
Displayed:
8 h 37 min
